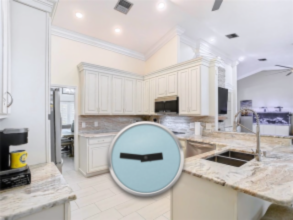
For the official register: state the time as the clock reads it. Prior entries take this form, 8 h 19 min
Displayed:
2 h 46 min
